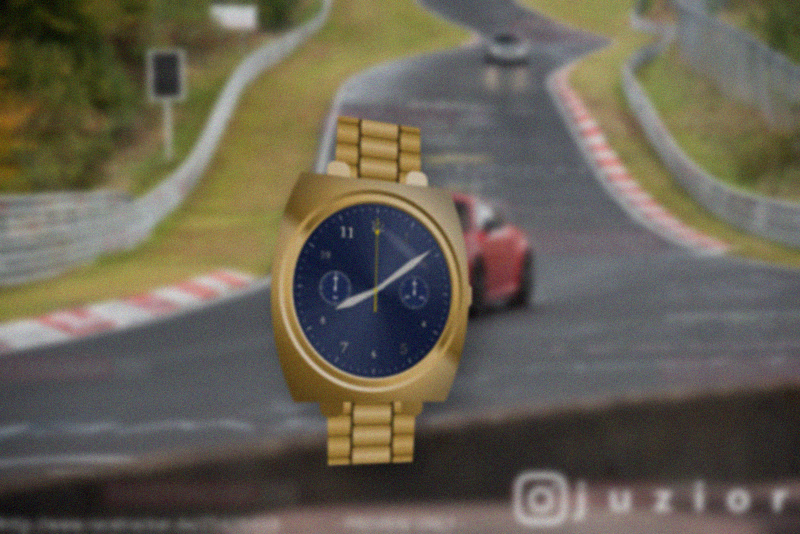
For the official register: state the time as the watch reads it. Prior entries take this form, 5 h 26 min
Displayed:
8 h 09 min
